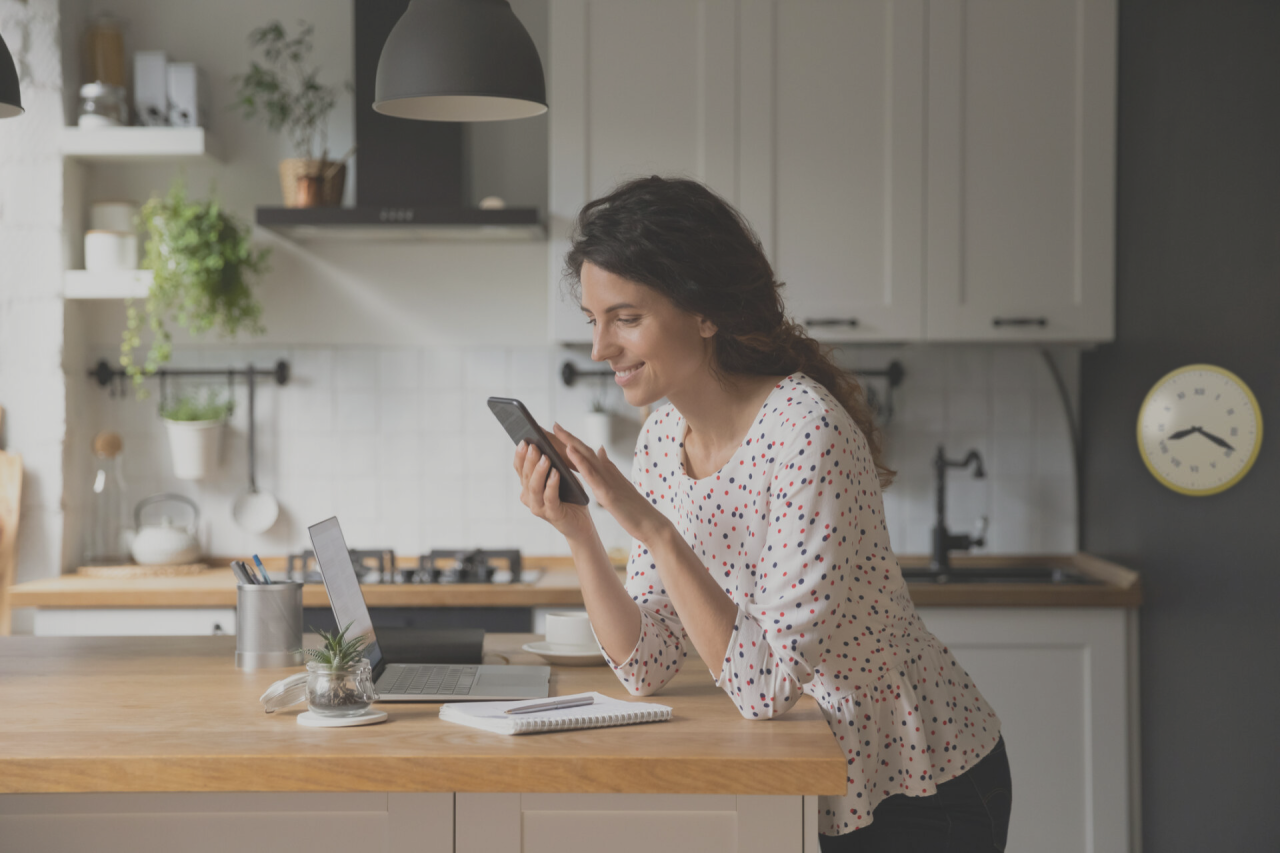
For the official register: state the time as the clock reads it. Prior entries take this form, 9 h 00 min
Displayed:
8 h 19 min
